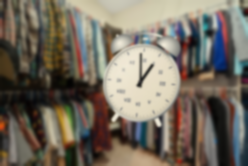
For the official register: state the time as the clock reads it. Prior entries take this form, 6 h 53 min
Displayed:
12 h 59 min
